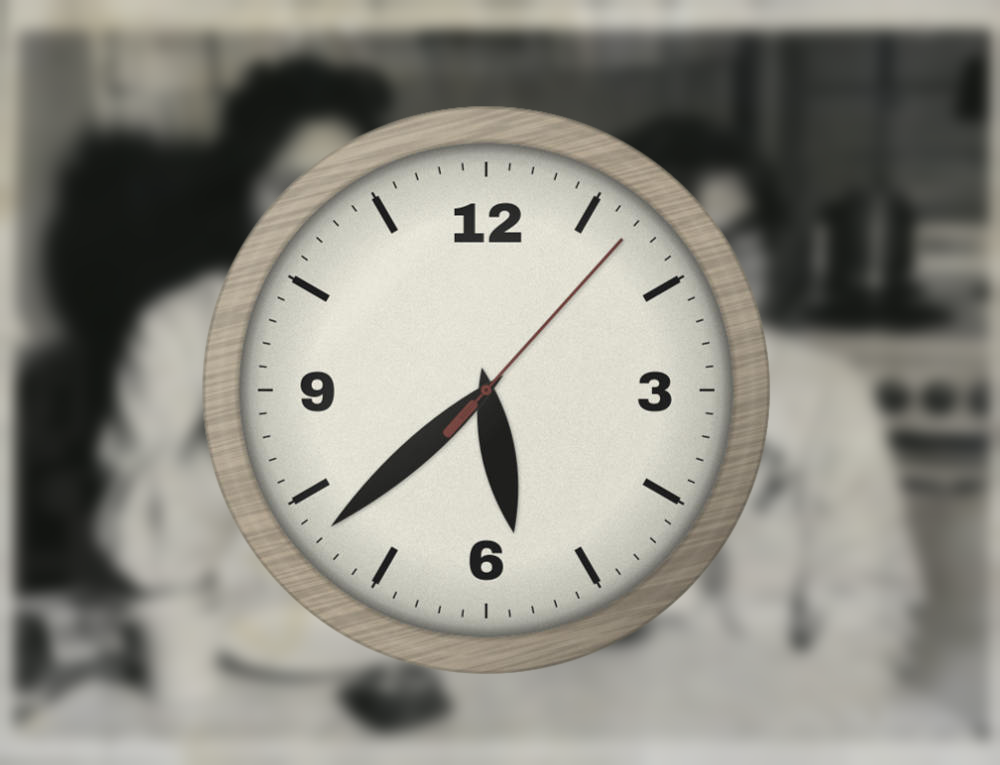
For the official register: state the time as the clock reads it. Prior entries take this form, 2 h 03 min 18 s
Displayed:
5 h 38 min 07 s
